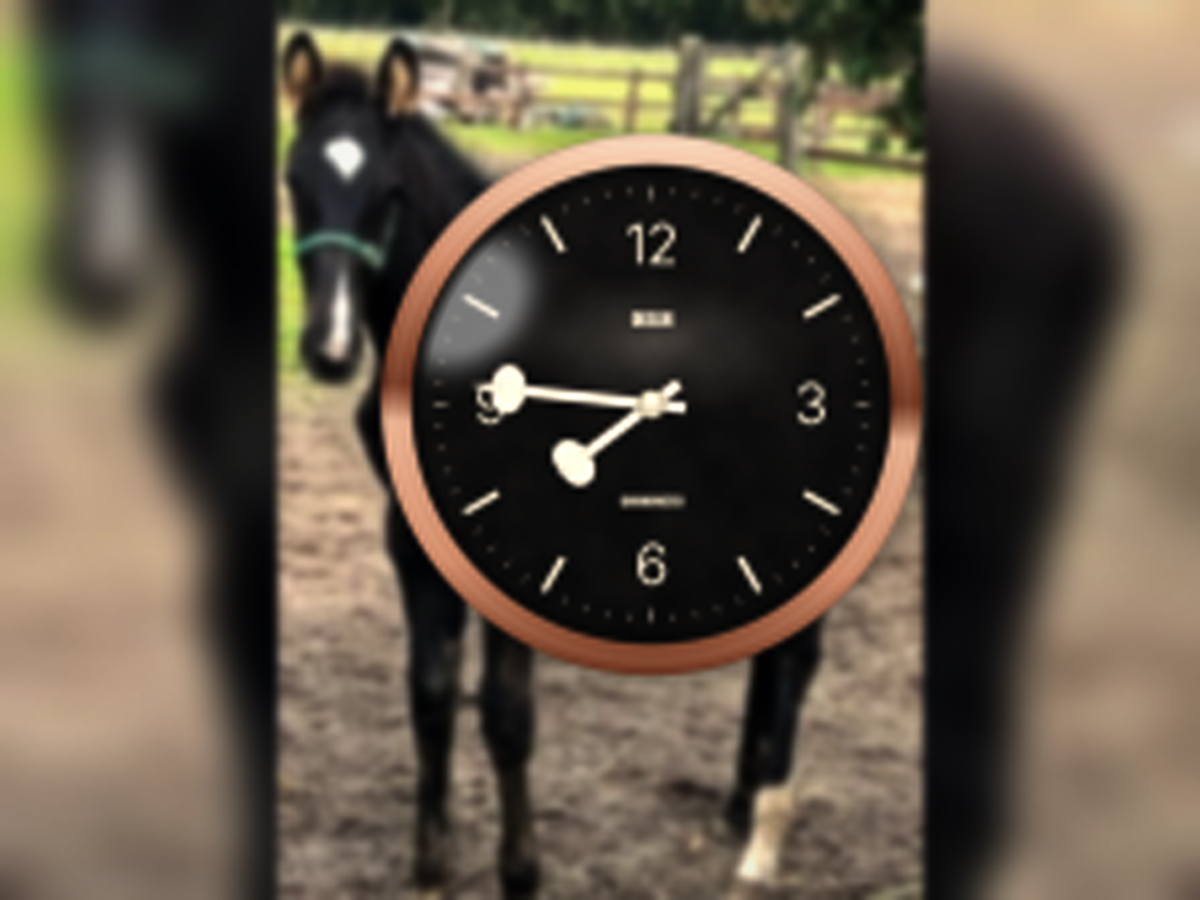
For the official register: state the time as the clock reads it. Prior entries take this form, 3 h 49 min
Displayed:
7 h 46 min
